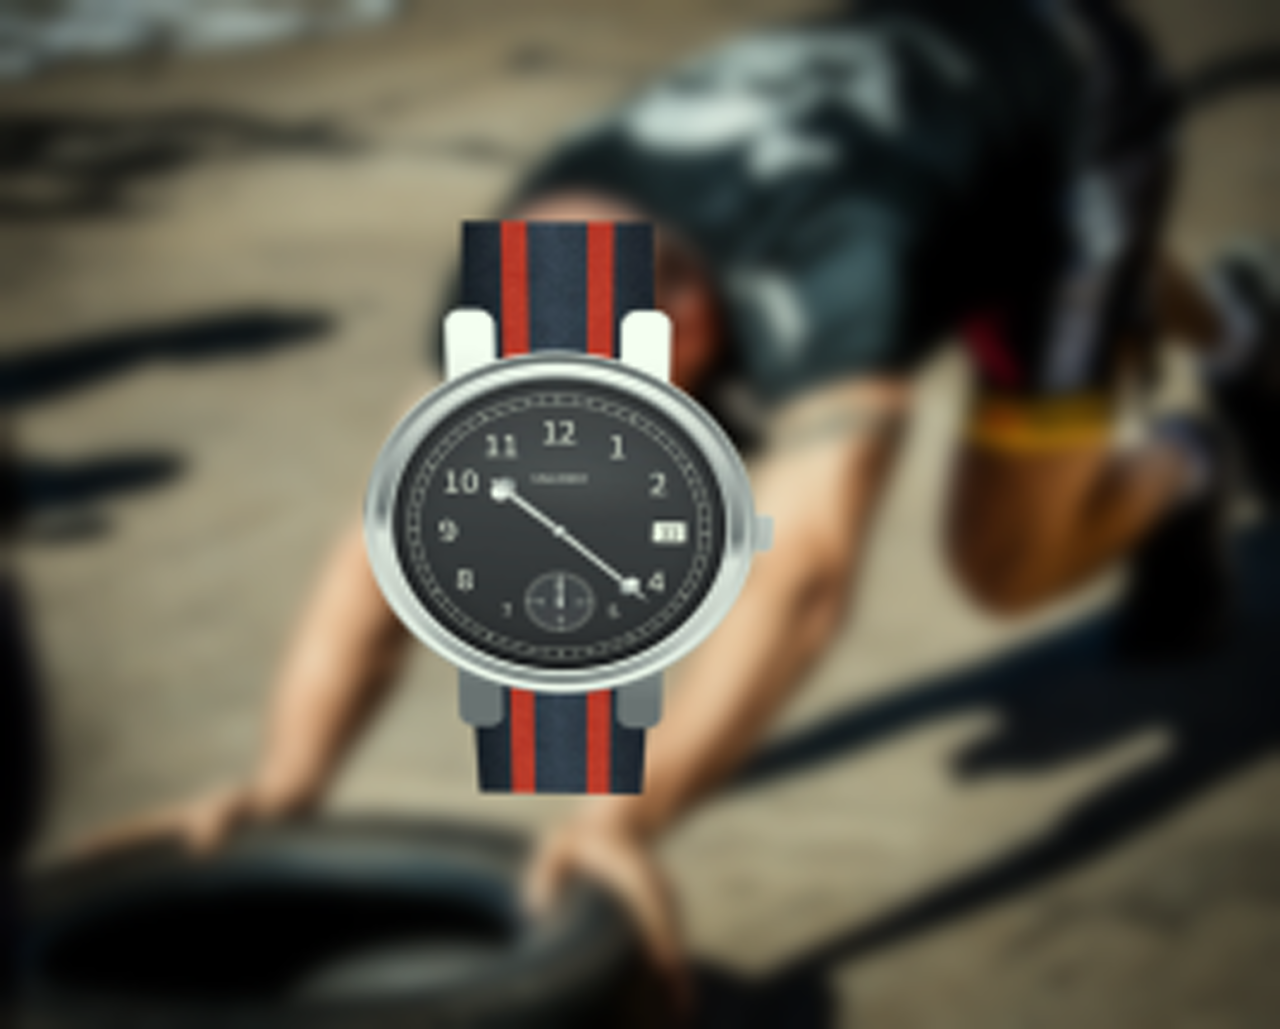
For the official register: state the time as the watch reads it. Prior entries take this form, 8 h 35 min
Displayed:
10 h 22 min
